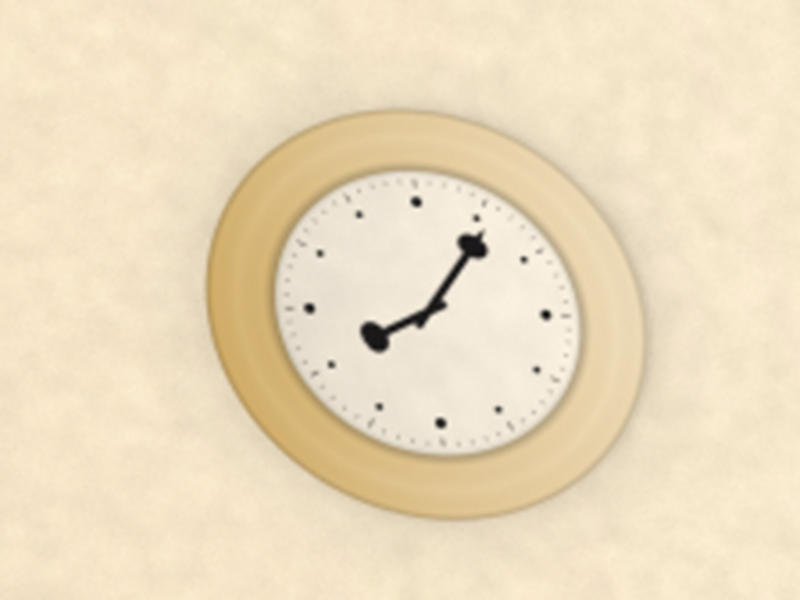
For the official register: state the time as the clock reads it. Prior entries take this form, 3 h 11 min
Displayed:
8 h 06 min
